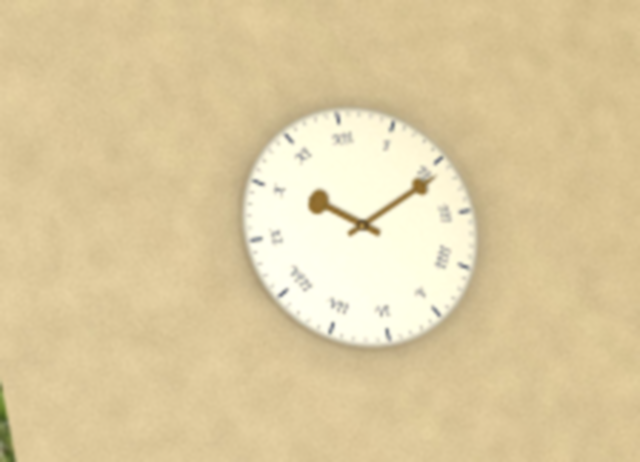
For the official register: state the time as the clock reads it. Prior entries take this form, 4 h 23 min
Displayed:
10 h 11 min
